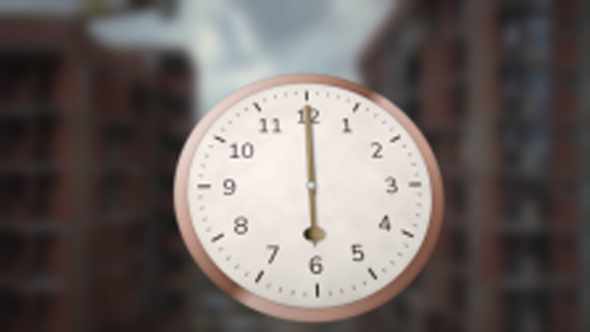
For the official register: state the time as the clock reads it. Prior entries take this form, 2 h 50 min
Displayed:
6 h 00 min
